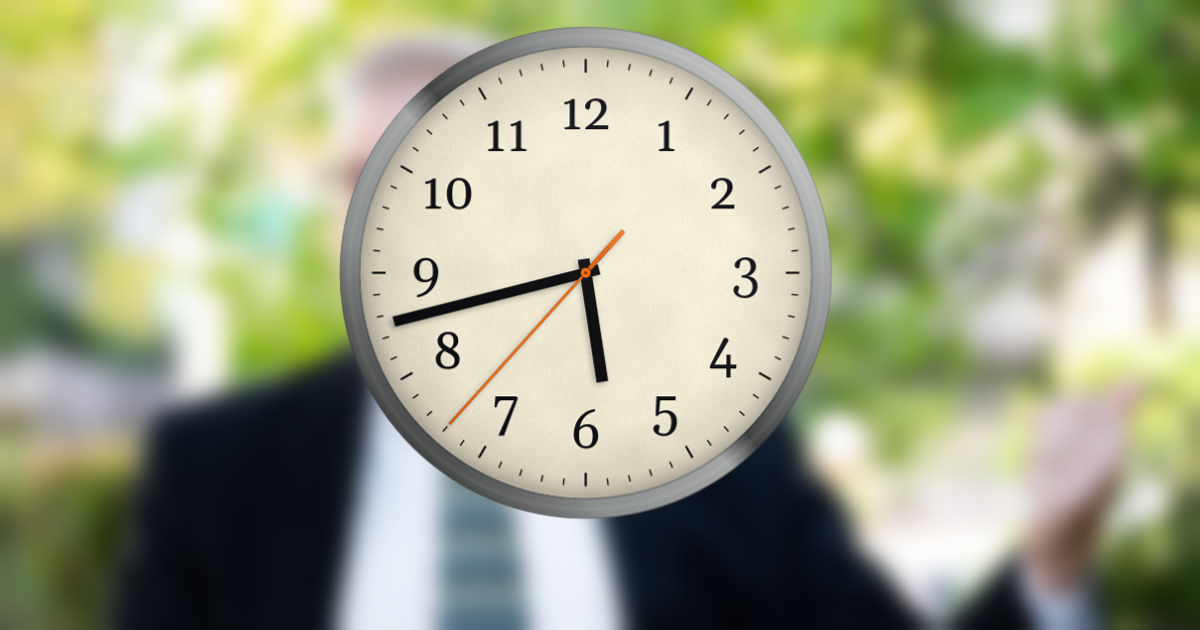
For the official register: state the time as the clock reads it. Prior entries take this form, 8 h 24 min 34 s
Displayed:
5 h 42 min 37 s
